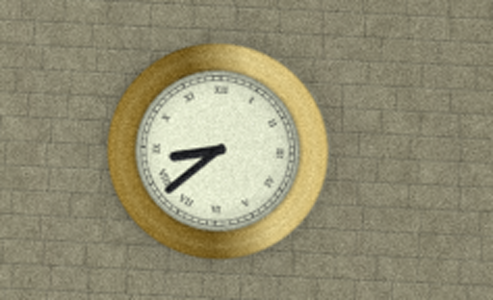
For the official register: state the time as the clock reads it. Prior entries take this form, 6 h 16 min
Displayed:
8 h 38 min
